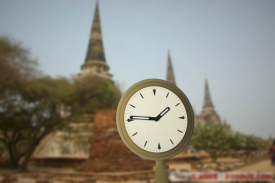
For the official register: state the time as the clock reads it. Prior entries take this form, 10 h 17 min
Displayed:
1 h 46 min
